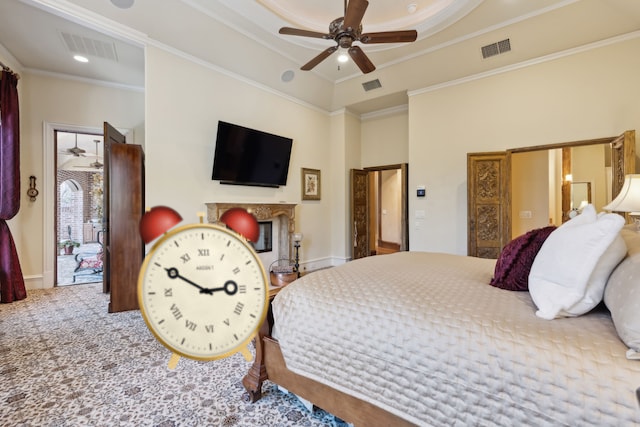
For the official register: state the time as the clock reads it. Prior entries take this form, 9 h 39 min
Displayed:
2 h 50 min
